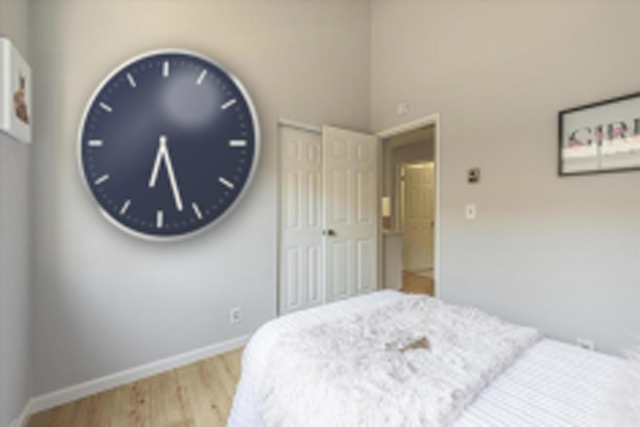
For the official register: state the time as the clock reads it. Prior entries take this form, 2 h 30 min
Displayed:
6 h 27 min
